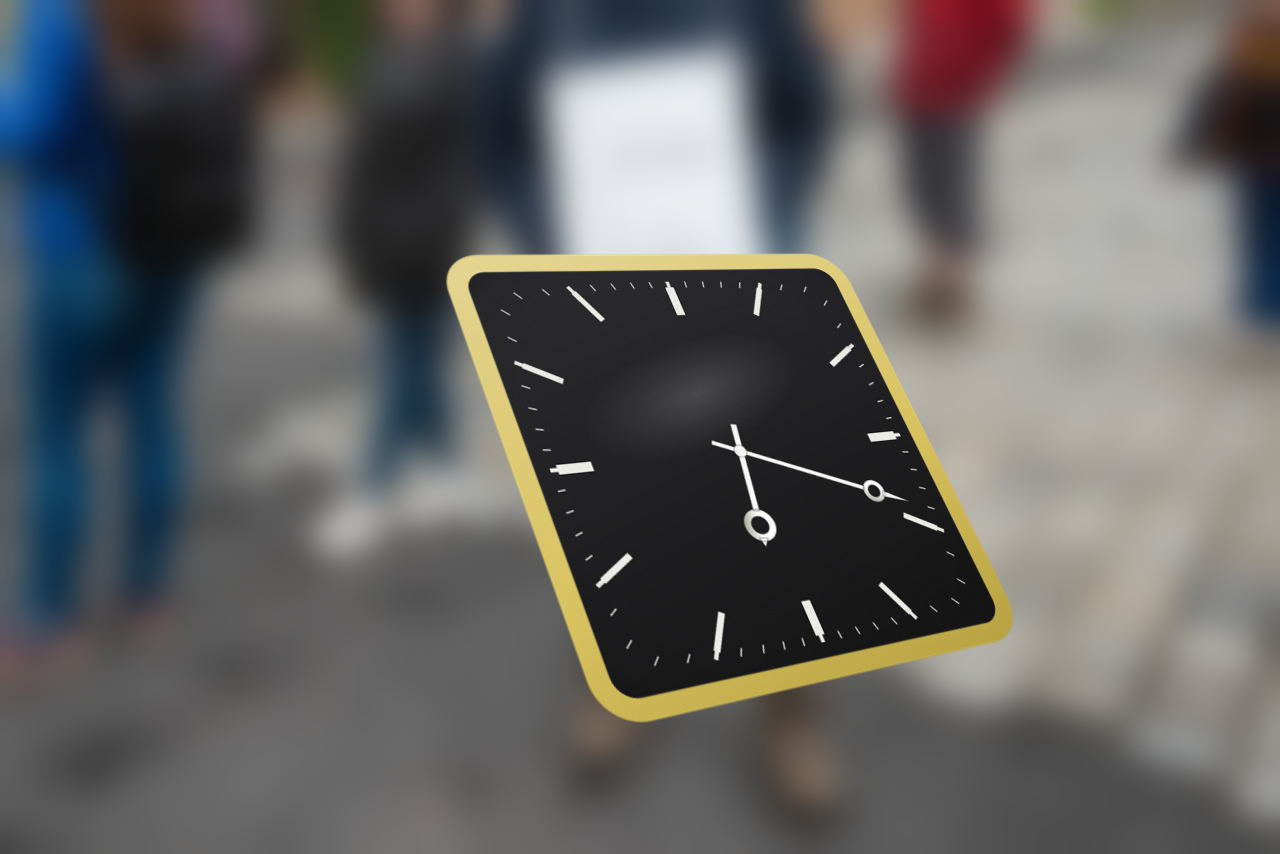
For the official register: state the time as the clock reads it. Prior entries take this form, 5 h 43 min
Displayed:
6 h 19 min
